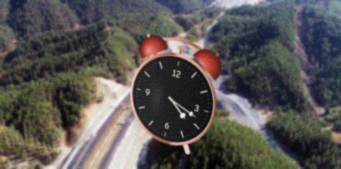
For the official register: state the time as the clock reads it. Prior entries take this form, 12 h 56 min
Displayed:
4 h 18 min
